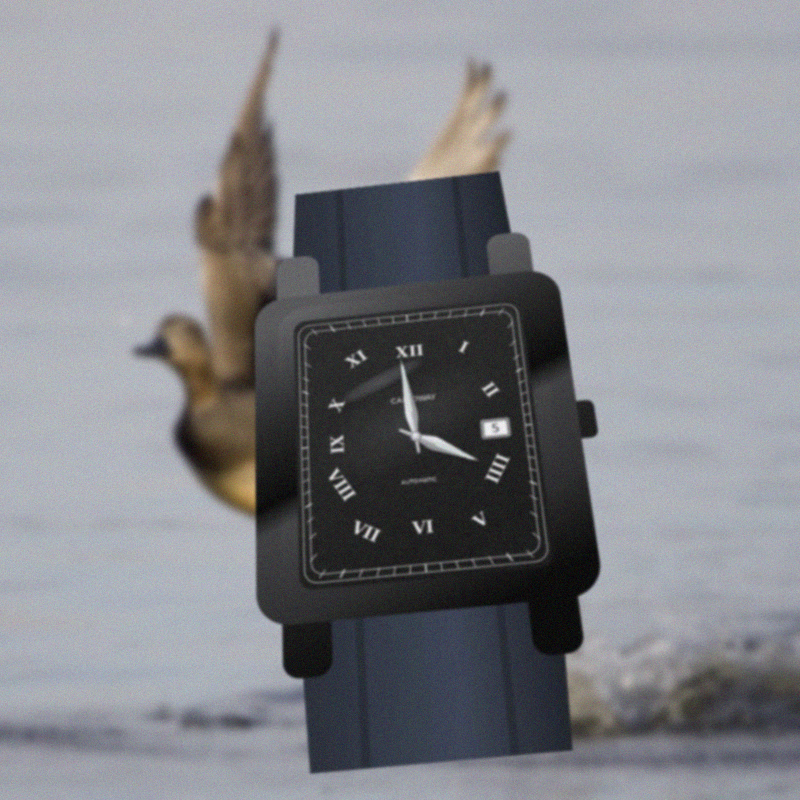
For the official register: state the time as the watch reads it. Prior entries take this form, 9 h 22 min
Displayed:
3 h 59 min
